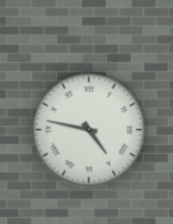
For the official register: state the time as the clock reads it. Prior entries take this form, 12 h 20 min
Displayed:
4 h 47 min
